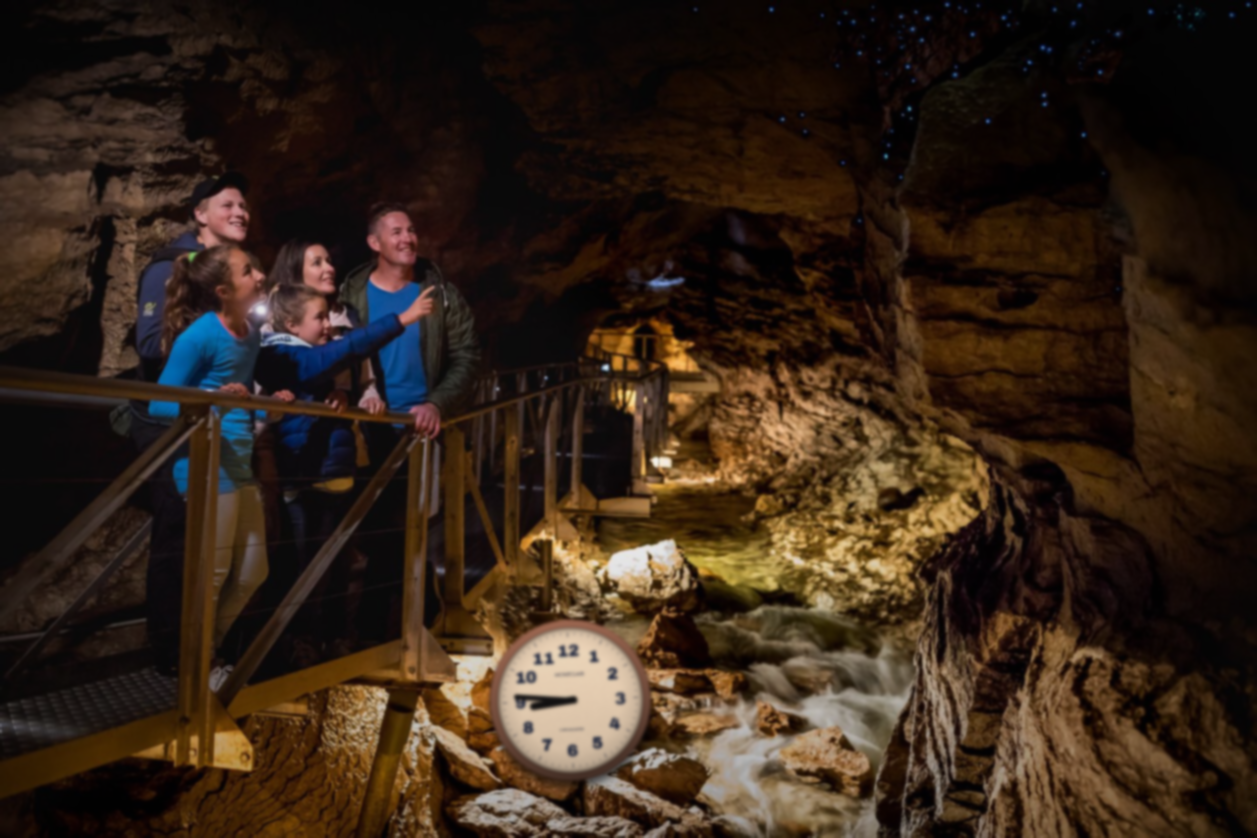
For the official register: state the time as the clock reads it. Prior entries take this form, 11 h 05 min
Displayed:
8 h 46 min
